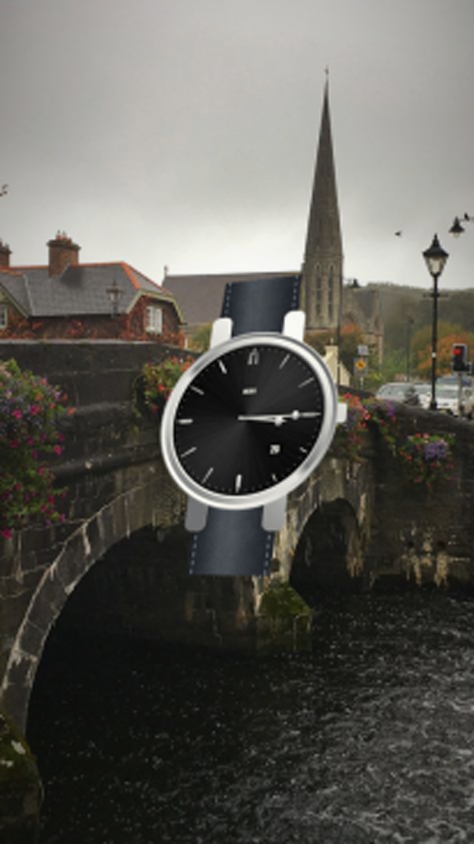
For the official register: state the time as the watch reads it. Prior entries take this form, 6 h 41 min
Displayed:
3 h 15 min
